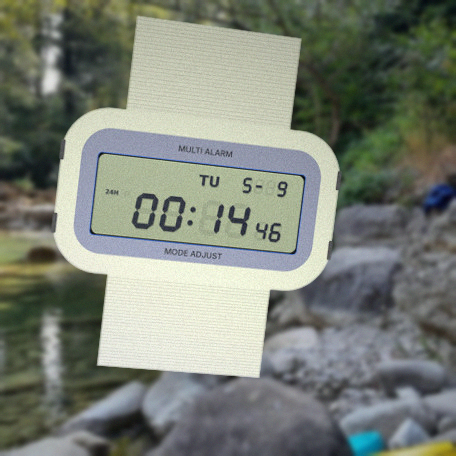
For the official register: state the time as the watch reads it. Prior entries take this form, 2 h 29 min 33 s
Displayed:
0 h 14 min 46 s
